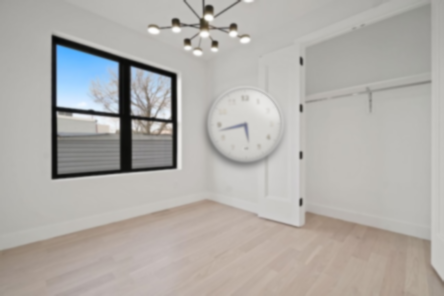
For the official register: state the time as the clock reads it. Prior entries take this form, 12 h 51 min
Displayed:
5 h 43 min
